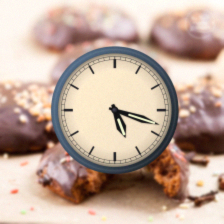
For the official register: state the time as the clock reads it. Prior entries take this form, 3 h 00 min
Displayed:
5 h 18 min
